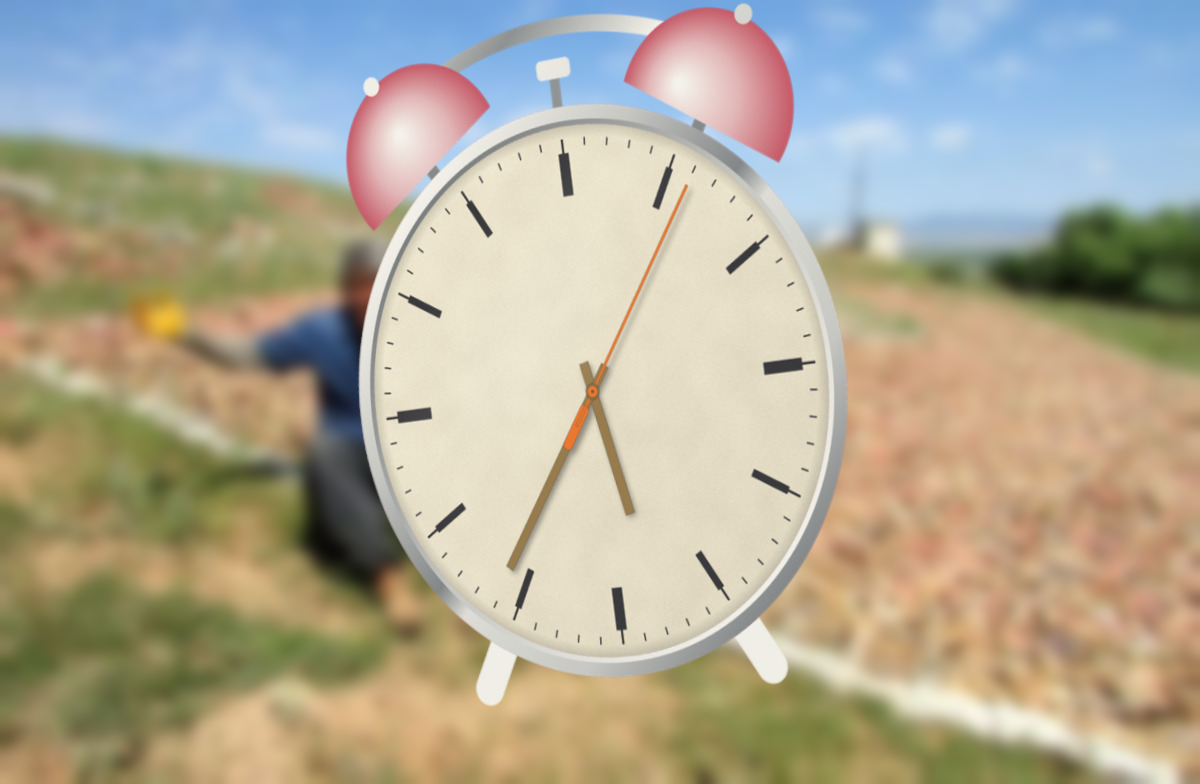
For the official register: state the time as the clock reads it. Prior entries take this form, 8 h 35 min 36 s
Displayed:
5 h 36 min 06 s
